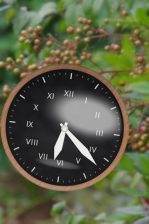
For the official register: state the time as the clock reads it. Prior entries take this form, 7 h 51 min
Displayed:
6 h 22 min
